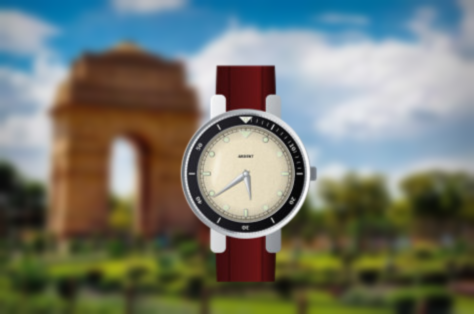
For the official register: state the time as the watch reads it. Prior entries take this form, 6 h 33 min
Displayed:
5 h 39 min
